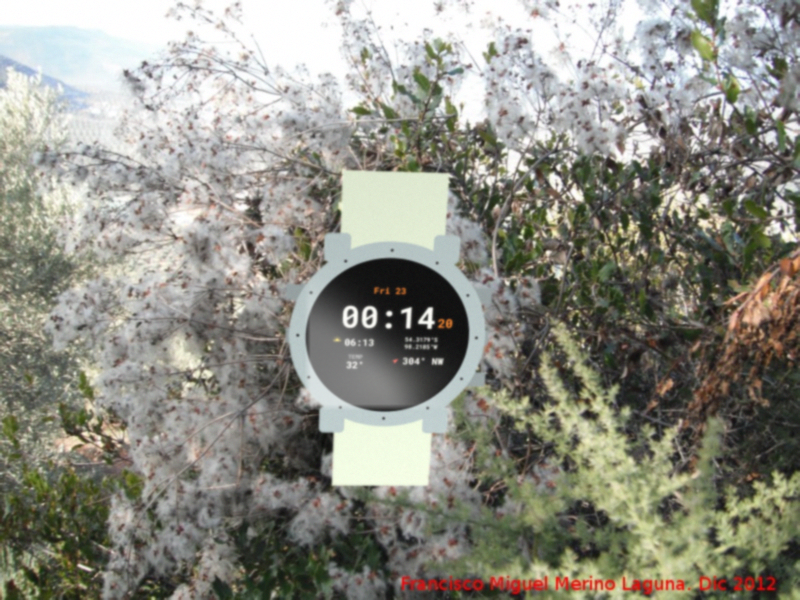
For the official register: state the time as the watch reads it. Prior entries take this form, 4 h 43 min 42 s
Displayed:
0 h 14 min 20 s
